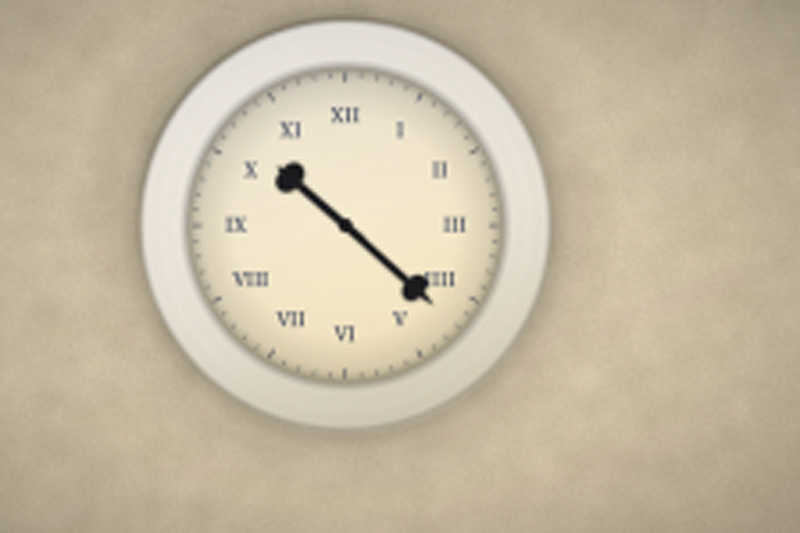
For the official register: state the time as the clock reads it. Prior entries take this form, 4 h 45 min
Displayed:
10 h 22 min
